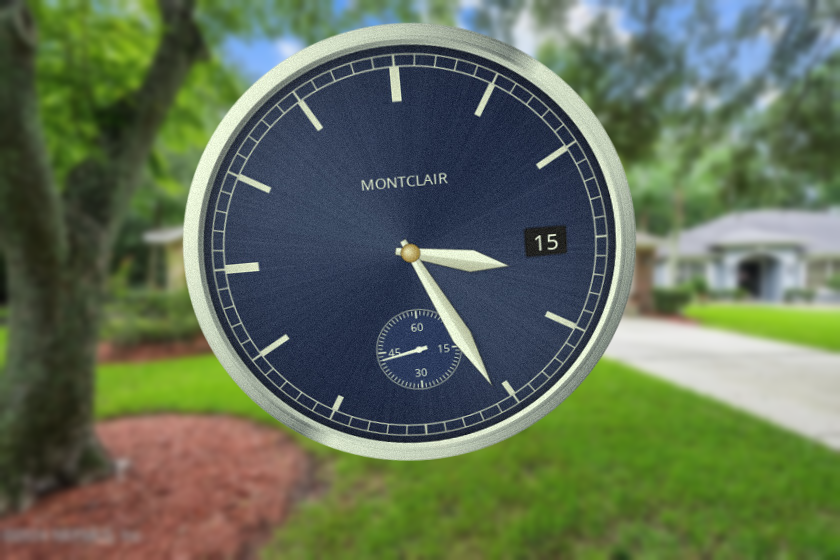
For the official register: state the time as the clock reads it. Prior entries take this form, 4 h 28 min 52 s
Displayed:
3 h 25 min 43 s
